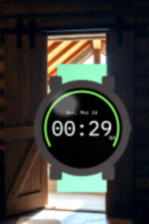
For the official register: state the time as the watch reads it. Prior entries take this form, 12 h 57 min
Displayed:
0 h 29 min
